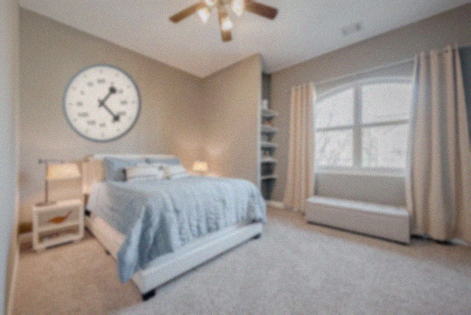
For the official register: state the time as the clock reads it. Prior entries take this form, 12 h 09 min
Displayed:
1 h 23 min
